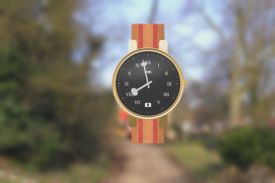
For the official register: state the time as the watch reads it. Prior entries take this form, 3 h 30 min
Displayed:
7 h 58 min
